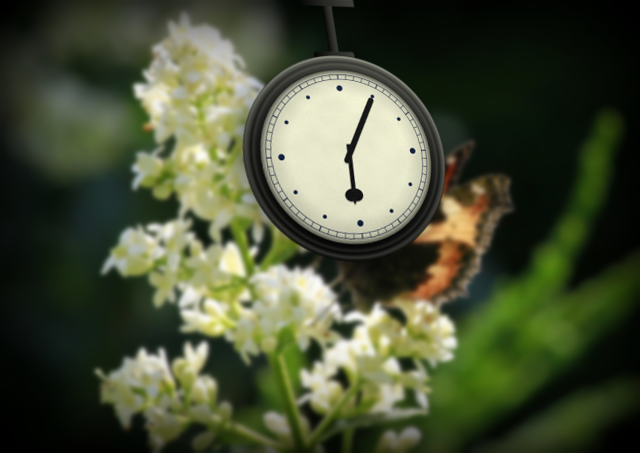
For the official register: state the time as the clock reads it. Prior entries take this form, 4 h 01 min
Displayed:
6 h 05 min
